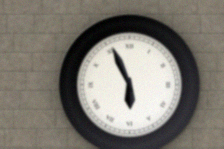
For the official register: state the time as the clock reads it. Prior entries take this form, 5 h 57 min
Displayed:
5 h 56 min
